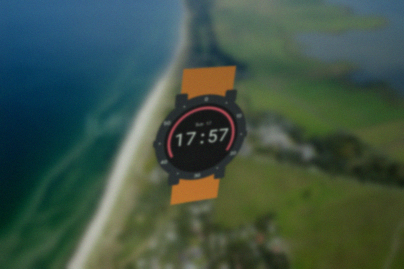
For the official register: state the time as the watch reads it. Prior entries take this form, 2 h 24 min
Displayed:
17 h 57 min
